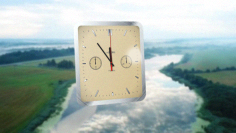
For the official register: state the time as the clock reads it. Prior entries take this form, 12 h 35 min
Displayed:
11 h 54 min
